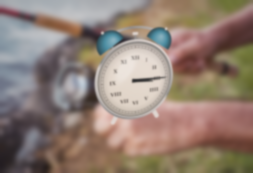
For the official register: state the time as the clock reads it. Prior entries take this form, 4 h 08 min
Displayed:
3 h 15 min
